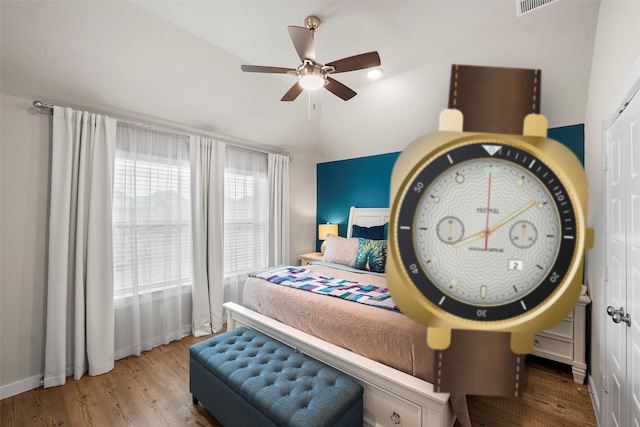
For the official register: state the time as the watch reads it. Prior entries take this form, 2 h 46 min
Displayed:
8 h 09 min
